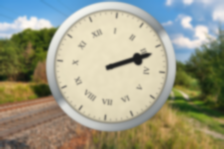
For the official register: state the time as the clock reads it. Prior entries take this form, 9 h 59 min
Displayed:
3 h 16 min
